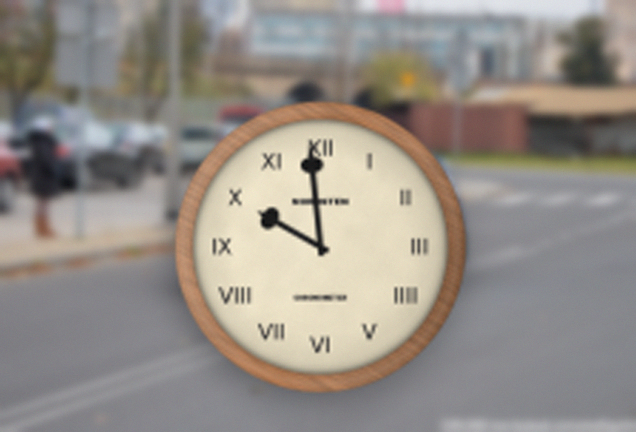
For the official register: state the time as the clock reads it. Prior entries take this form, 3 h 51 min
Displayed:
9 h 59 min
